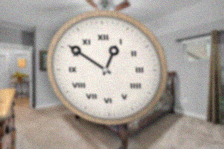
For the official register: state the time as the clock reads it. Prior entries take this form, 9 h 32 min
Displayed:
12 h 51 min
